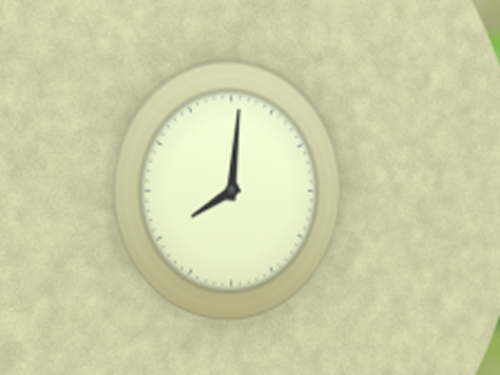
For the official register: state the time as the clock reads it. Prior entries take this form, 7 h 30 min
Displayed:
8 h 01 min
